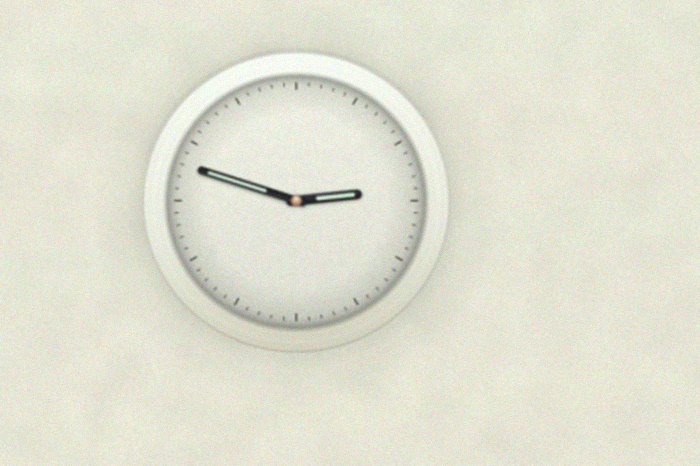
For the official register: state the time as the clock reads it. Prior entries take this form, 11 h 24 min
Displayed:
2 h 48 min
